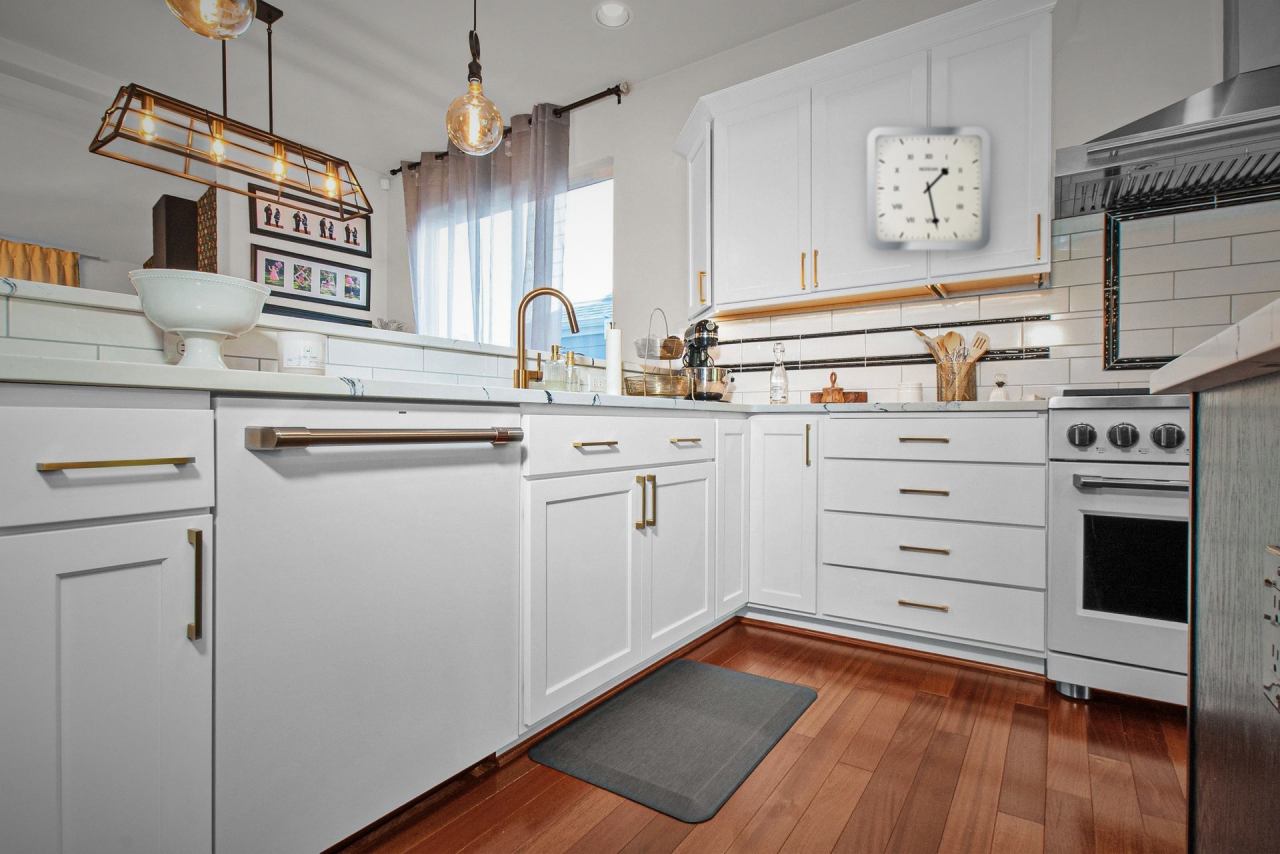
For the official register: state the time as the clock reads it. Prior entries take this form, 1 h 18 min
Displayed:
1 h 28 min
